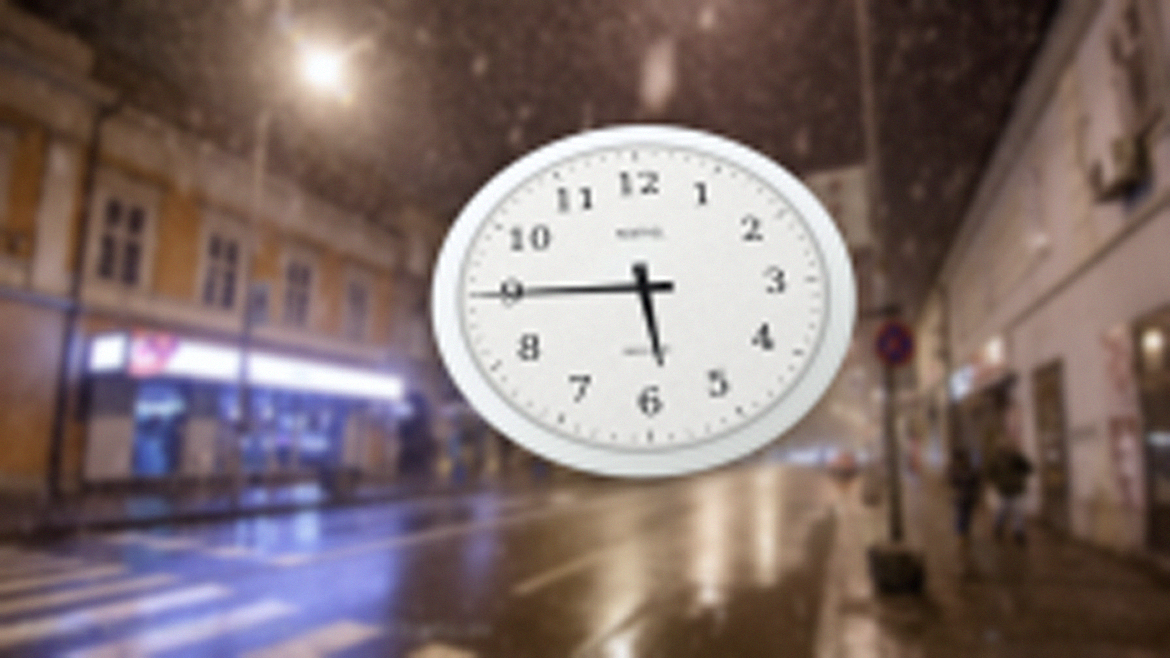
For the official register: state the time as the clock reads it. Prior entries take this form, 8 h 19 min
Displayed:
5 h 45 min
